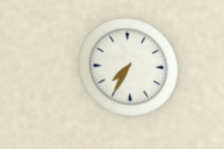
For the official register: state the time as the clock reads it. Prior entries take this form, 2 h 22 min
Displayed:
7 h 35 min
